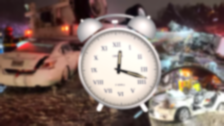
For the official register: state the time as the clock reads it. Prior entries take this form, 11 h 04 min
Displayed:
12 h 18 min
